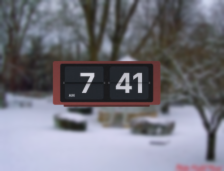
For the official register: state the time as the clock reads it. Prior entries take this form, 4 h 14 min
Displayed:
7 h 41 min
